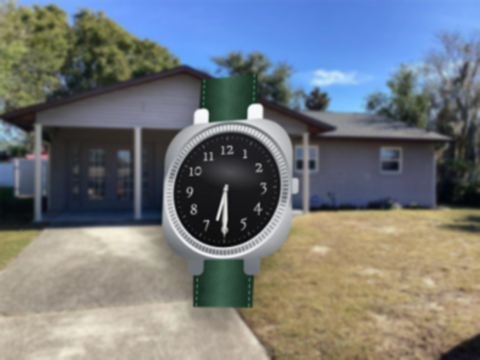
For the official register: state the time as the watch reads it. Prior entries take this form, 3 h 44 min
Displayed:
6 h 30 min
